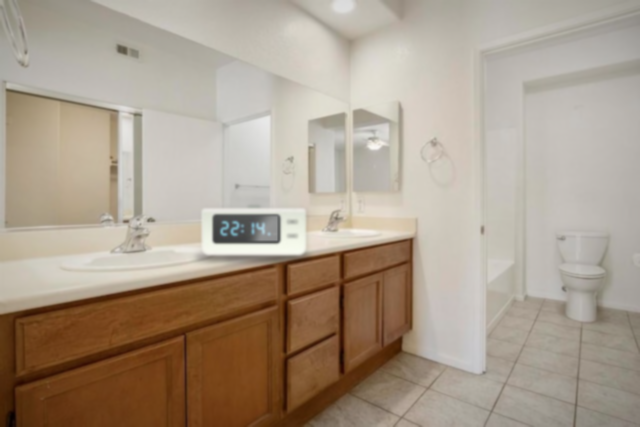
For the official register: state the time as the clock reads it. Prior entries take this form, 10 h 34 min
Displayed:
22 h 14 min
